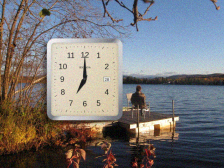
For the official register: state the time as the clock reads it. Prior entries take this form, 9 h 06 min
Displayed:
7 h 00 min
